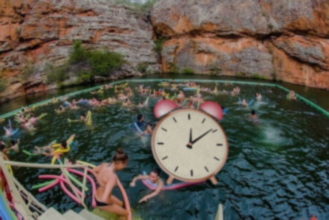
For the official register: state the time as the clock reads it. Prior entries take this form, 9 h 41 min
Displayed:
12 h 09 min
